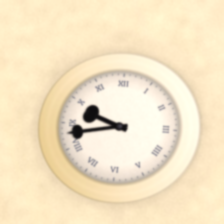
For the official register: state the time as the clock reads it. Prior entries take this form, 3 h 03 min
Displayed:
9 h 43 min
